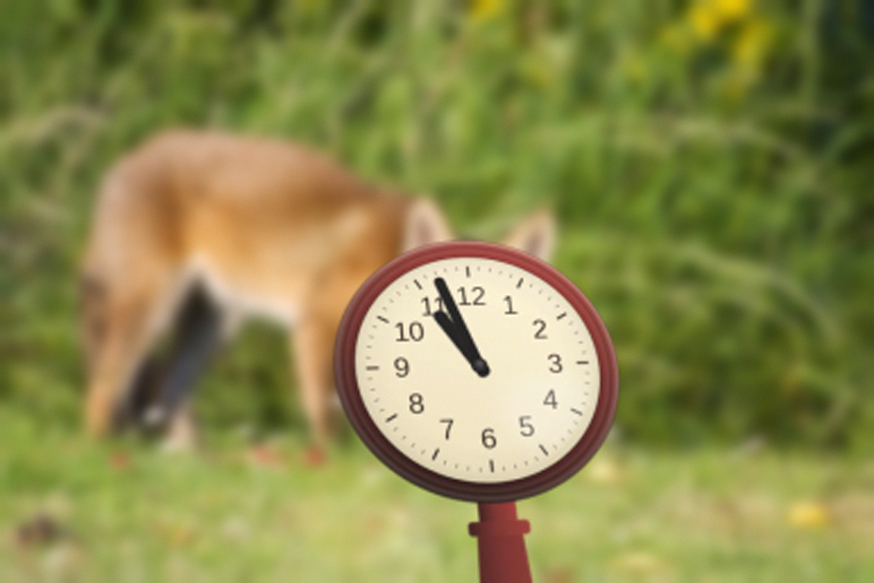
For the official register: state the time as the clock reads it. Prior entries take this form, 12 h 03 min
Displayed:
10 h 57 min
